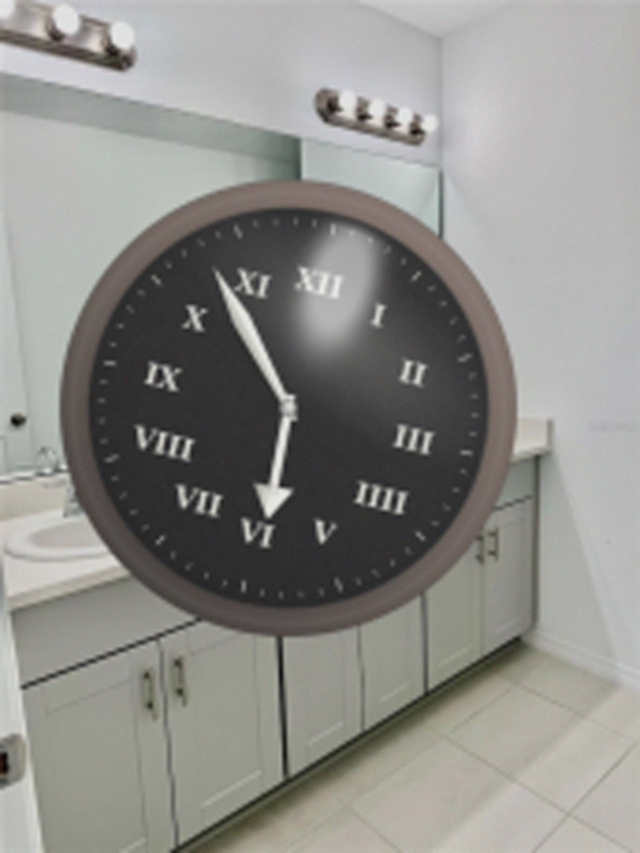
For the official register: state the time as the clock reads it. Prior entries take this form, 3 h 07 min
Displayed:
5 h 53 min
